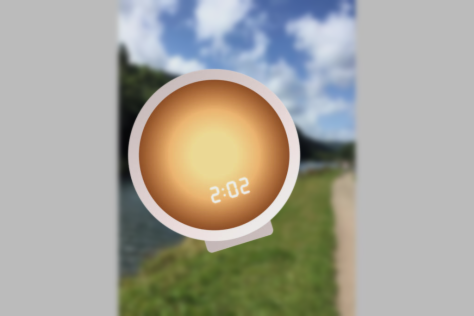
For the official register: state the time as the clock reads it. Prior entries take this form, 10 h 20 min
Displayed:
2 h 02 min
